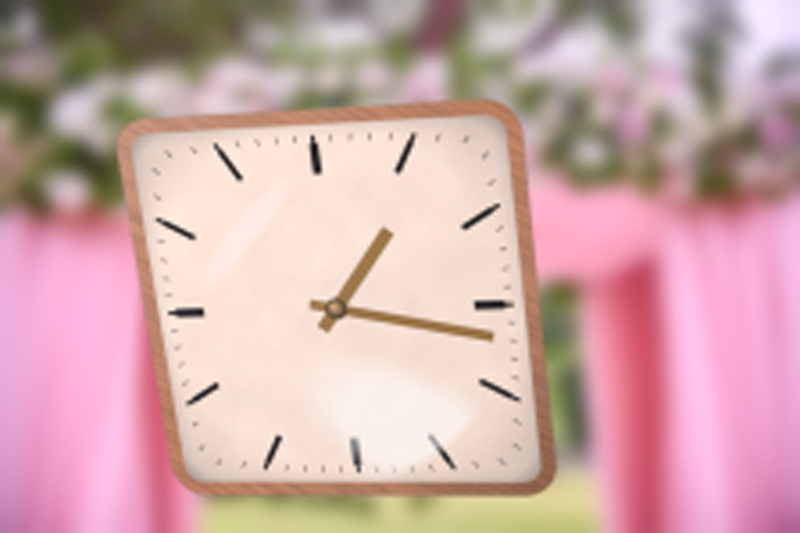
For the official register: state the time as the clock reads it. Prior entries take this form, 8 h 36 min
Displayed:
1 h 17 min
